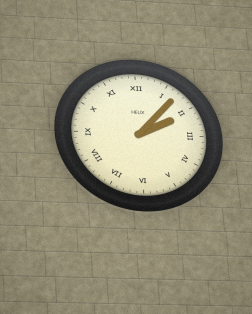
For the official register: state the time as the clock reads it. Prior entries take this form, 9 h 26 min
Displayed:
2 h 07 min
